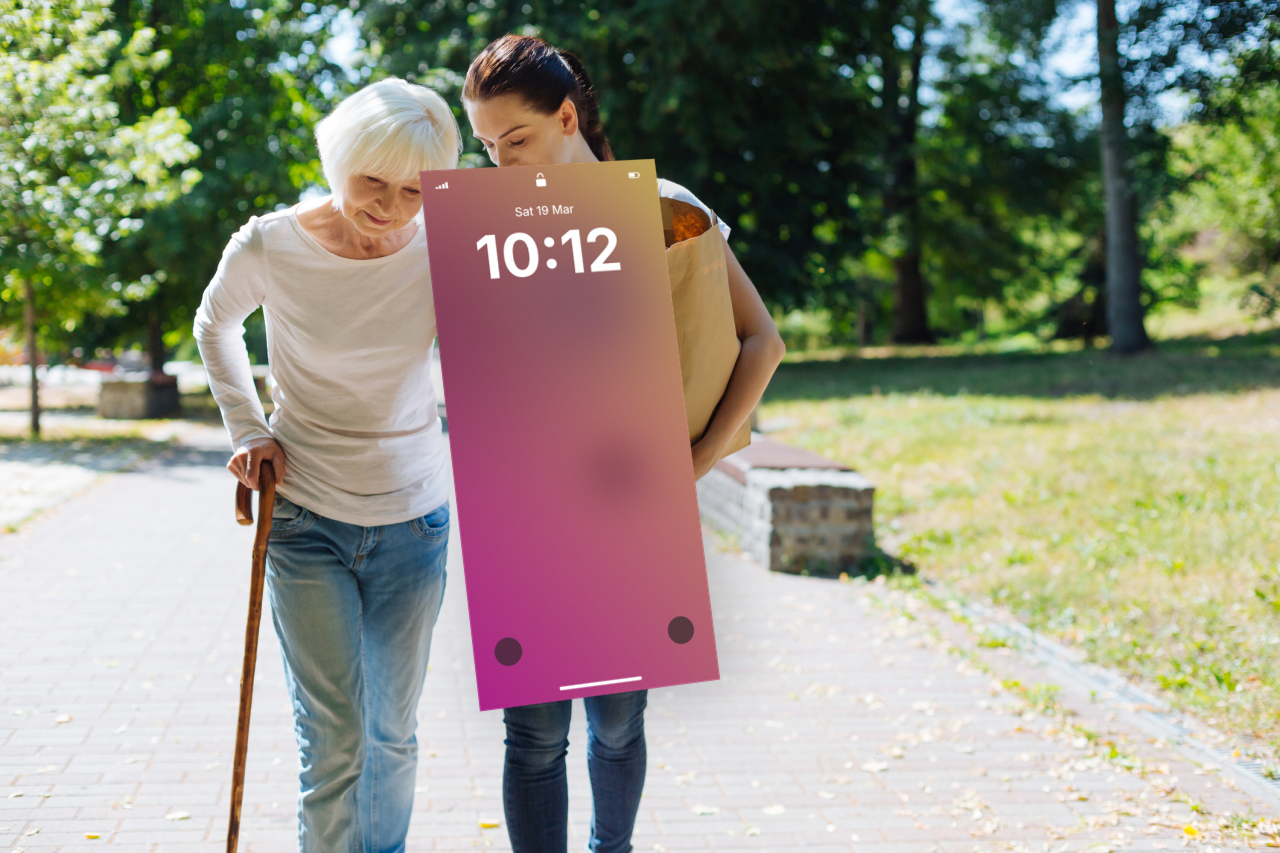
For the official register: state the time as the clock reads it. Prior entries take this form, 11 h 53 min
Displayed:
10 h 12 min
